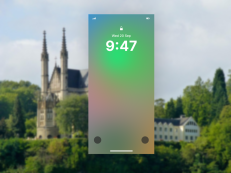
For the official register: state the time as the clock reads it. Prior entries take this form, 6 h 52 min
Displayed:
9 h 47 min
